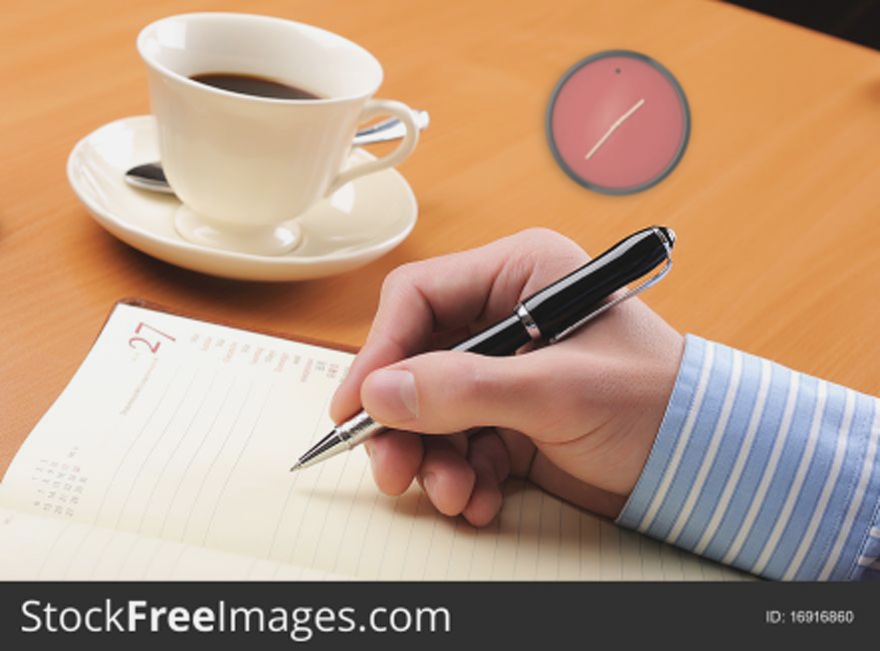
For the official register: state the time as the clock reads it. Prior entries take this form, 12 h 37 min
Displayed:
1 h 37 min
